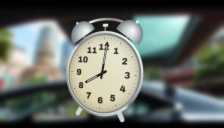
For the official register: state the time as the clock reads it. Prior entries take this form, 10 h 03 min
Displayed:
8 h 01 min
